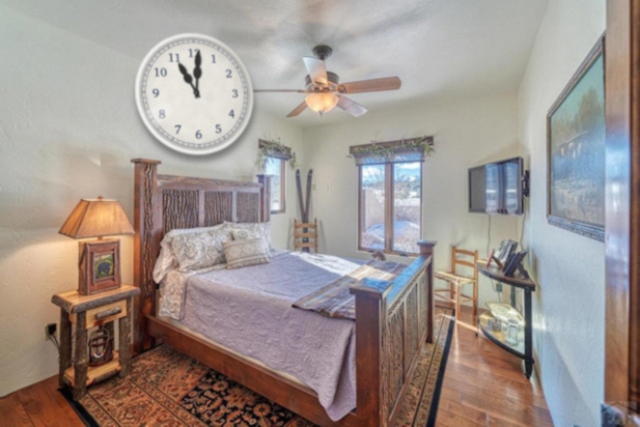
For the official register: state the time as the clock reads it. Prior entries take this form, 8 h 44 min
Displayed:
11 h 01 min
